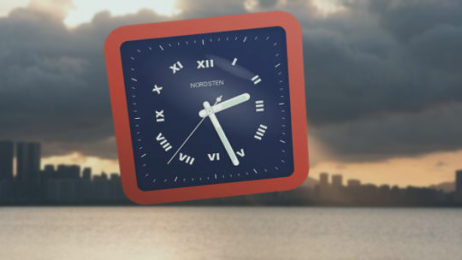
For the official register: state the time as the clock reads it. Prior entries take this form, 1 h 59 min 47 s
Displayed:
2 h 26 min 37 s
